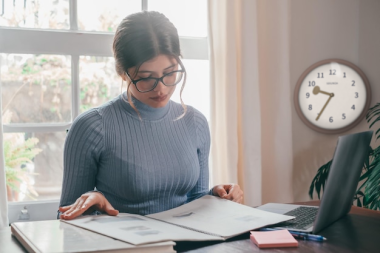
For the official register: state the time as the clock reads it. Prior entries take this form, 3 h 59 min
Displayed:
9 h 35 min
